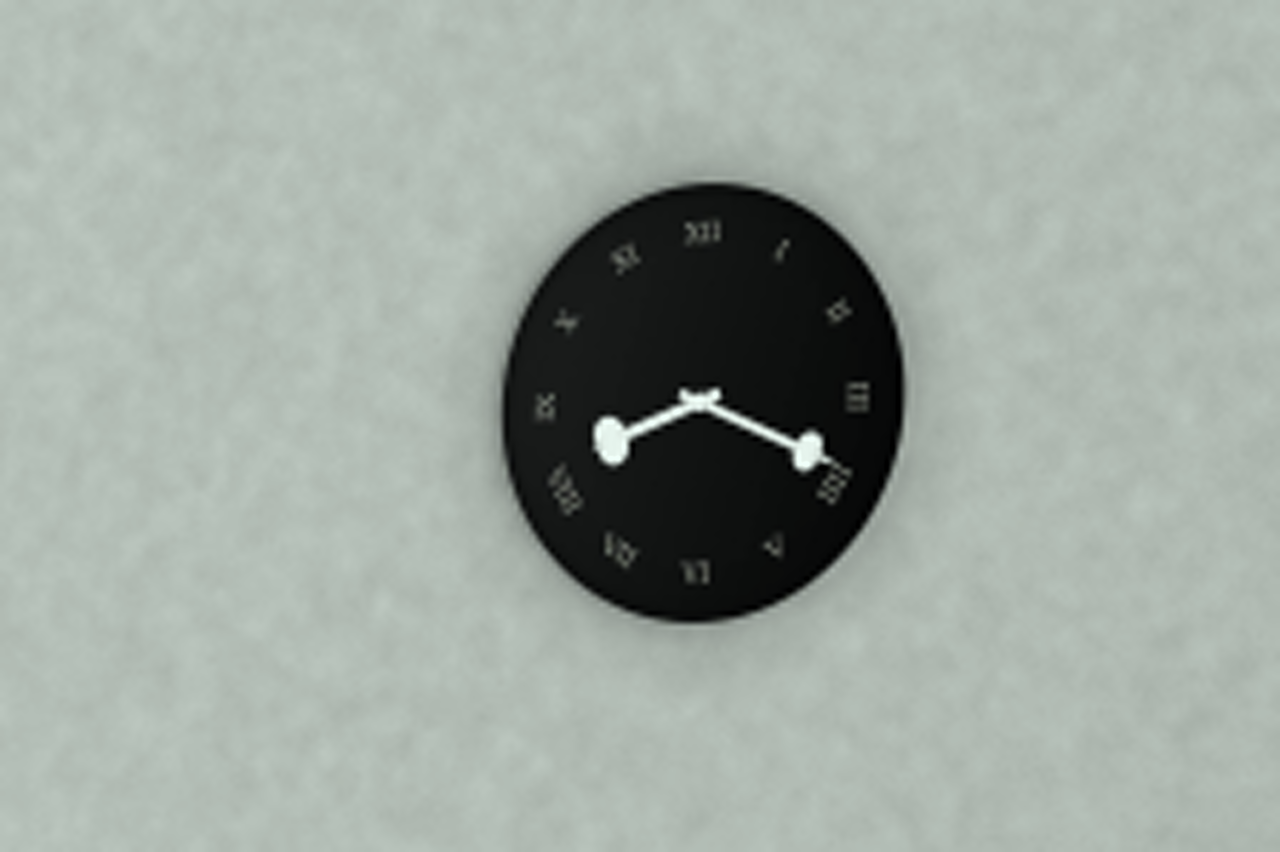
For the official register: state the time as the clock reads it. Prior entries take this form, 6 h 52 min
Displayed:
8 h 19 min
